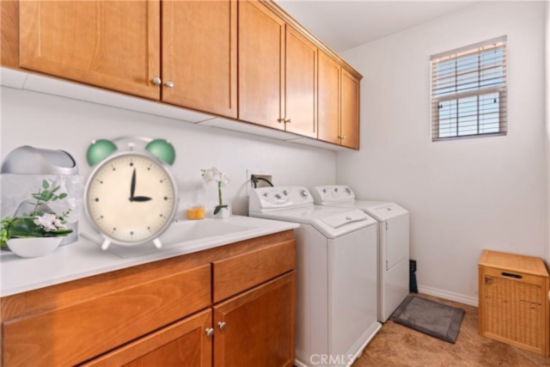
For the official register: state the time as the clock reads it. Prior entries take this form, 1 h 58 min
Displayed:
3 h 01 min
